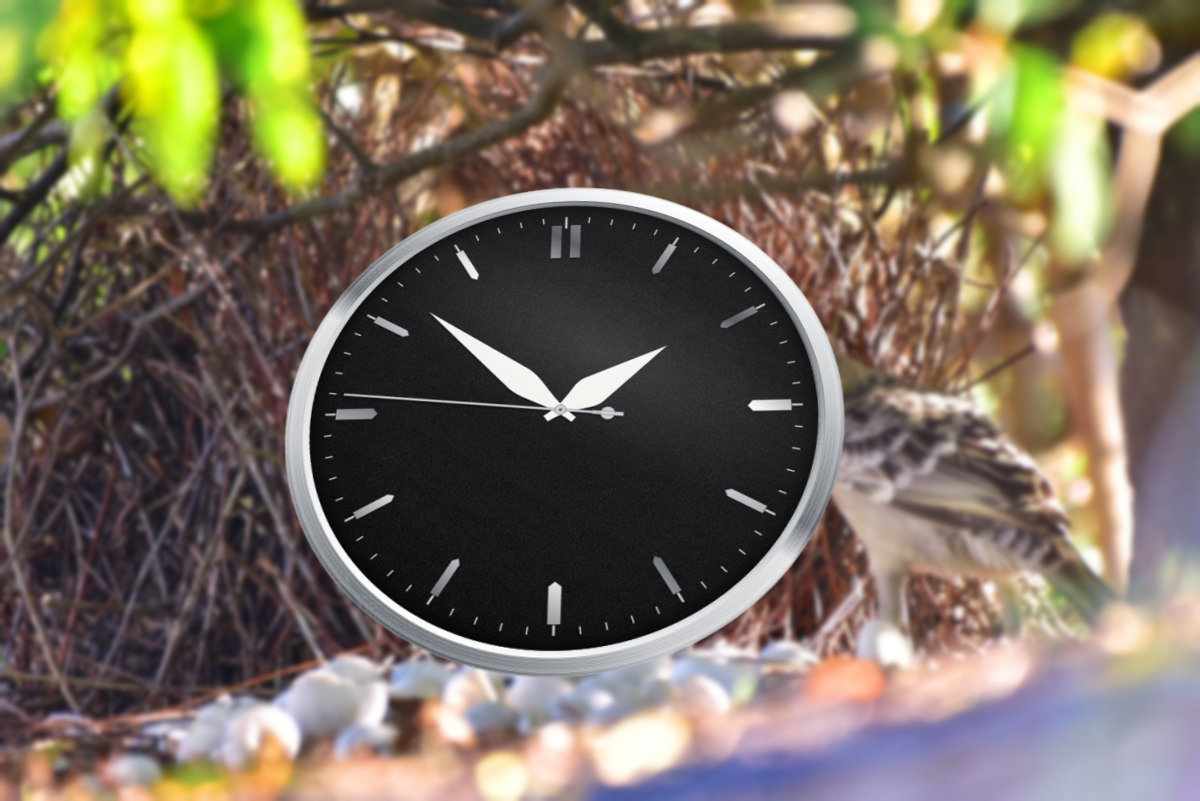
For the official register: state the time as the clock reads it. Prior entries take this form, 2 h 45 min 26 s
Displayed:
1 h 51 min 46 s
